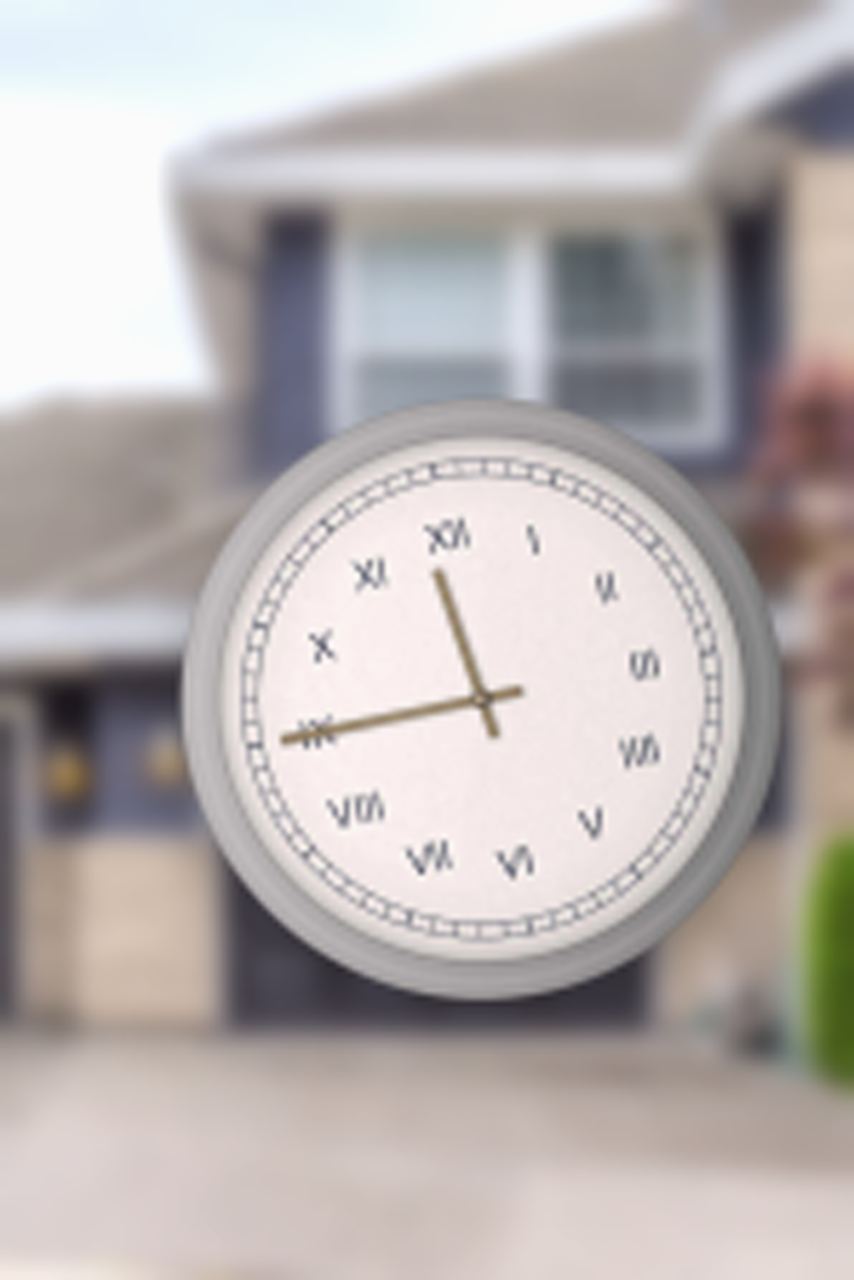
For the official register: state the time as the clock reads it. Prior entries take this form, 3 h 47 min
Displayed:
11 h 45 min
